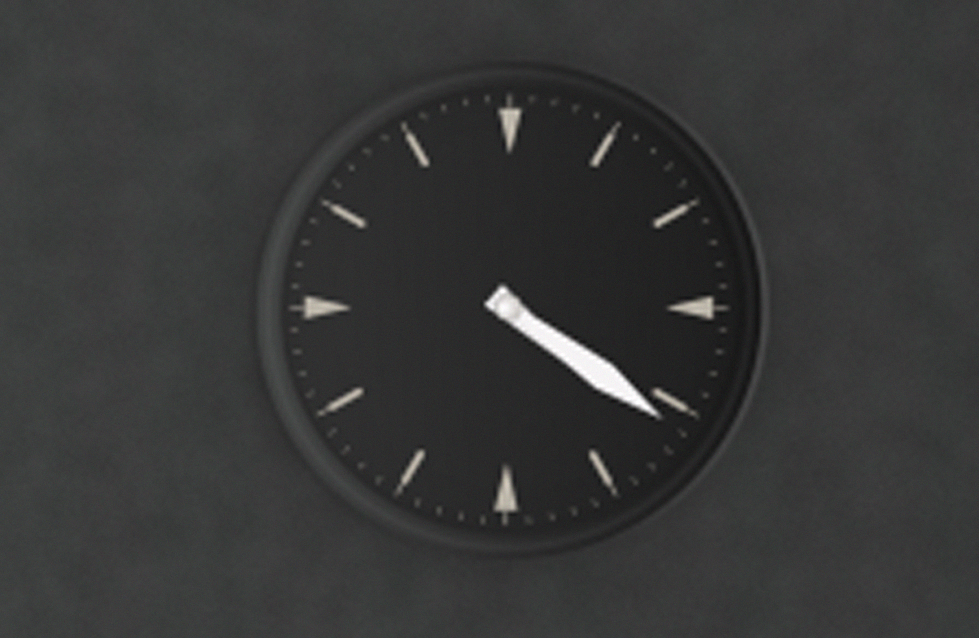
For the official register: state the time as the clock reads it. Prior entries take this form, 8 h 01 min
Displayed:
4 h 21 min
